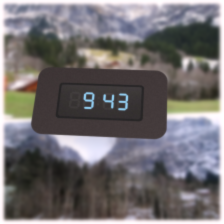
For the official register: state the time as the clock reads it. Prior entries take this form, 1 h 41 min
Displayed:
9 h 43 min
